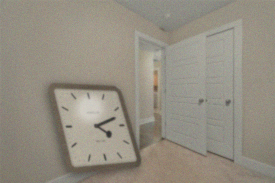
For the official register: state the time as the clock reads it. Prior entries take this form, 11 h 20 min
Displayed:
4 h 12 min
